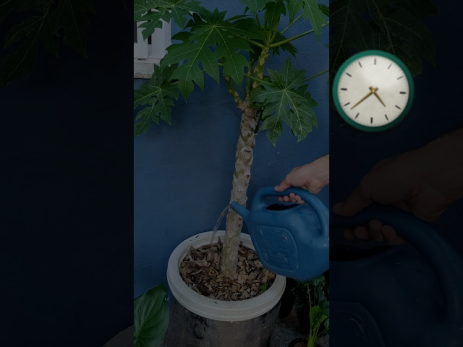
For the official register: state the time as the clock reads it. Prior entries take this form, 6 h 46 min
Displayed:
4 h 38 min
